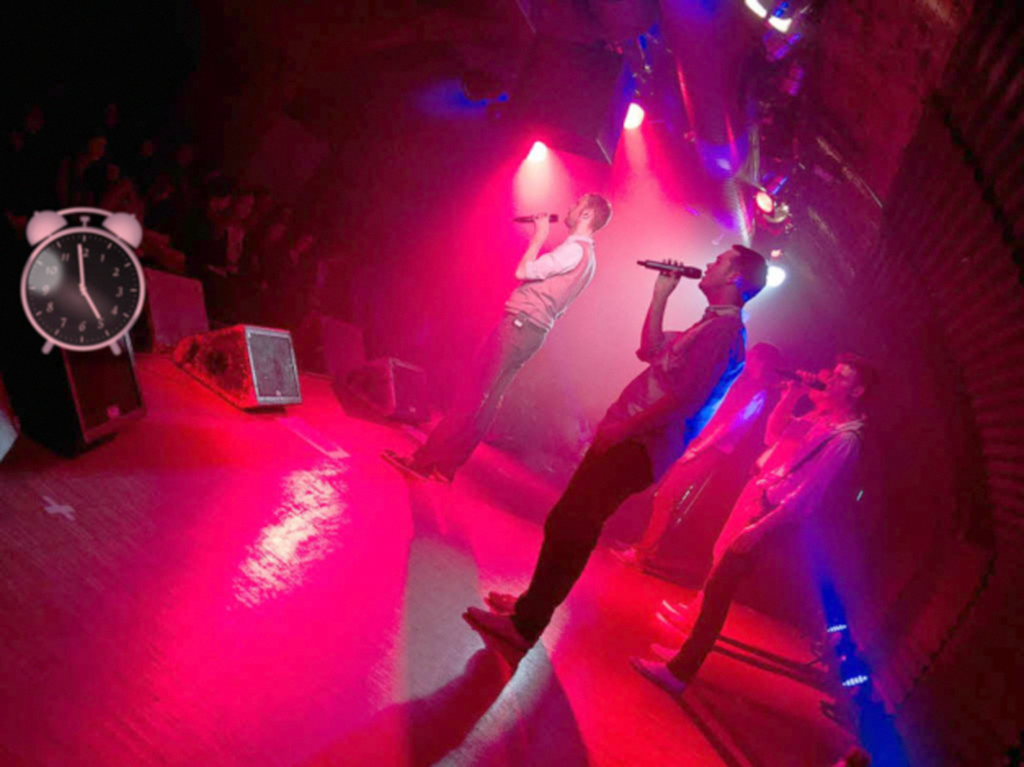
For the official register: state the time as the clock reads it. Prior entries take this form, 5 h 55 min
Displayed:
4 h 59 min
